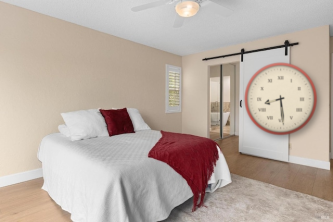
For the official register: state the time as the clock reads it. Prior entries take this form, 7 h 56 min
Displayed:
8 h 29 min
